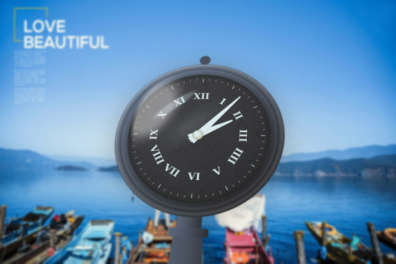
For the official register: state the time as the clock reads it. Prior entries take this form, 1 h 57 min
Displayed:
2 h 07 min
